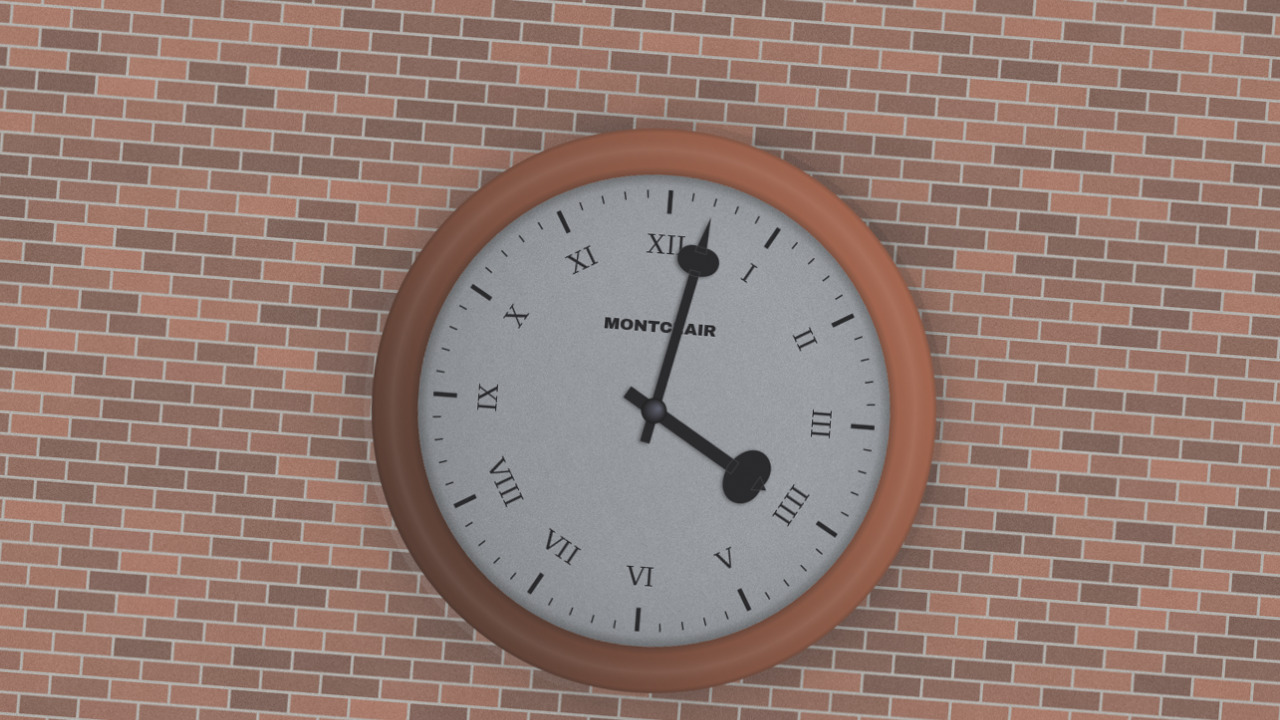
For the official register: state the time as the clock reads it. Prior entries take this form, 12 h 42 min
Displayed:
4 h 02 min
